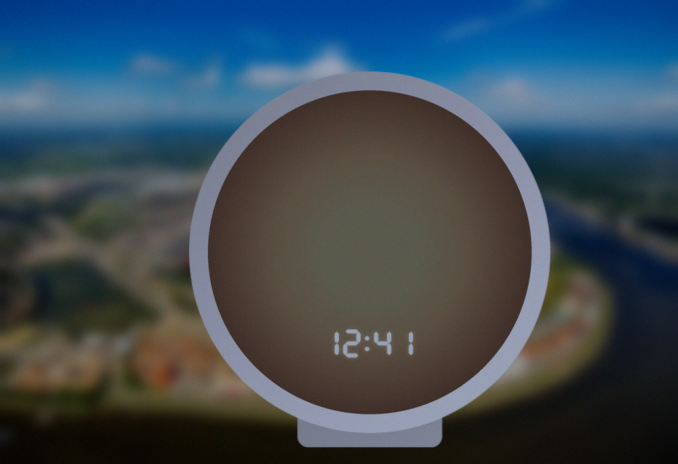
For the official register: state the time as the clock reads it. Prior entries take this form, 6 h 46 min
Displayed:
12 h 41 min
